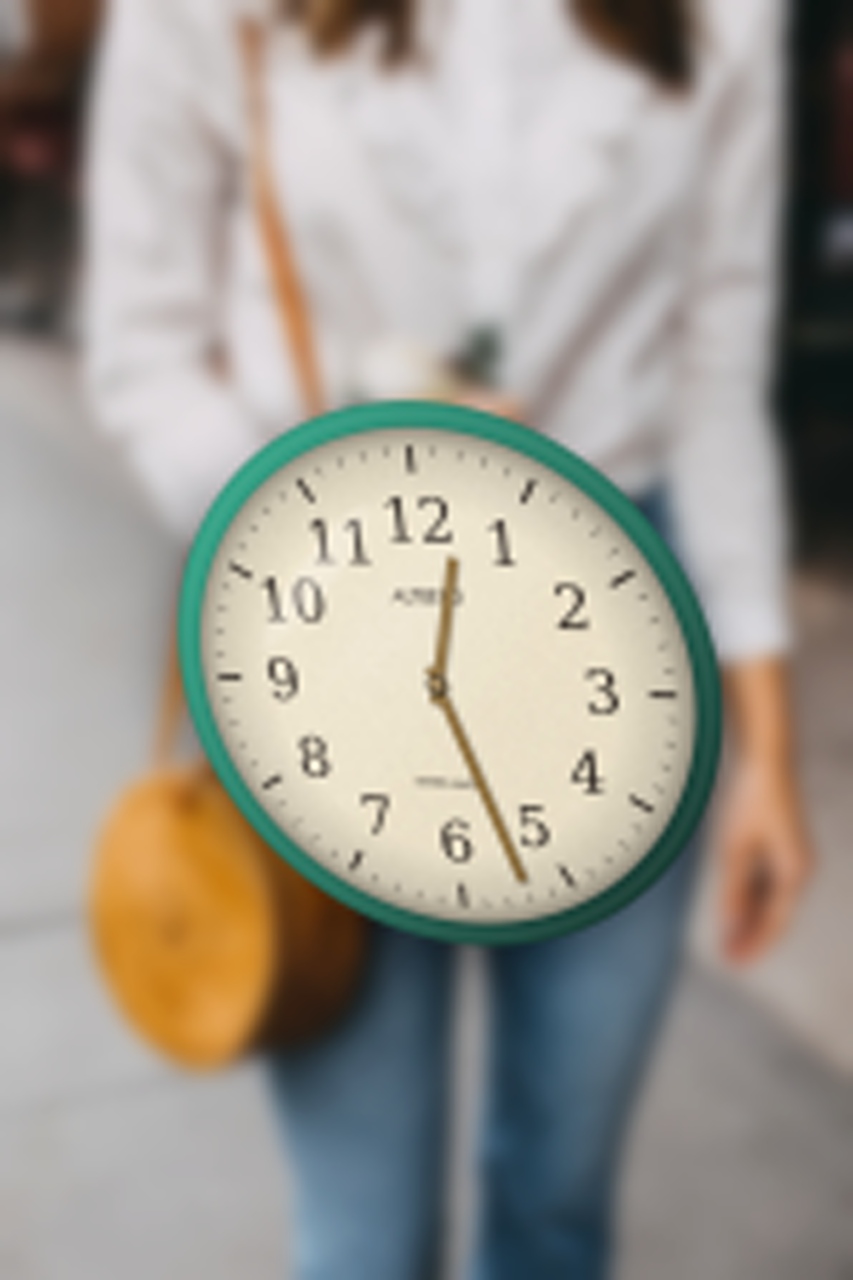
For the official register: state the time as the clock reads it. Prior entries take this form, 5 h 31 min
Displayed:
12 h 27 min
